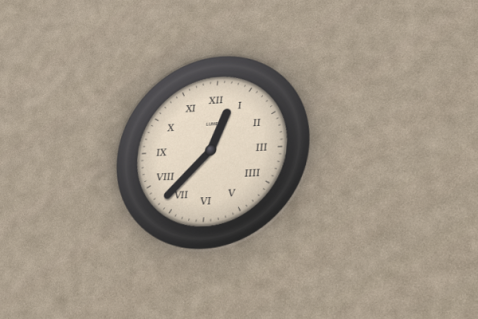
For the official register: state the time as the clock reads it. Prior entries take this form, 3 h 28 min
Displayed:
12 h 37 min
